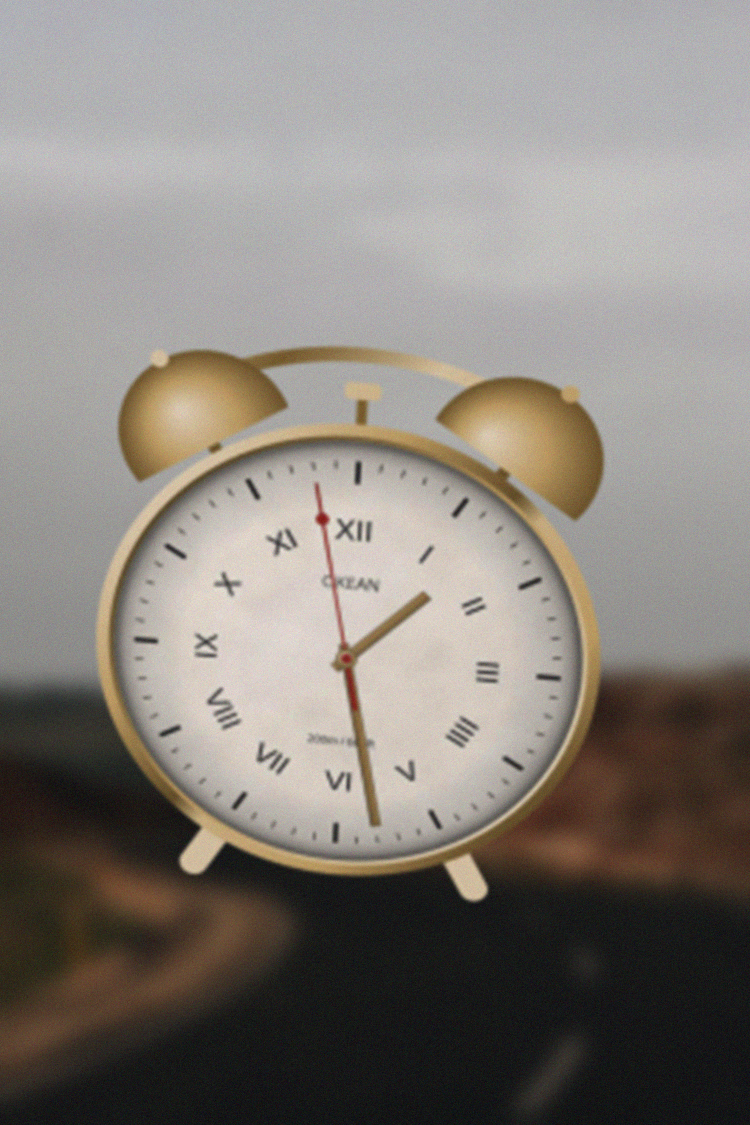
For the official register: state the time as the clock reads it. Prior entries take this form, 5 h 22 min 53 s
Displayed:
1 h 27 min 58 s
